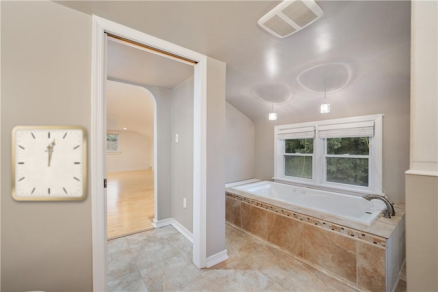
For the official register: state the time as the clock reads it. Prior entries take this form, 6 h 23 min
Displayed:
12 h 02 min
